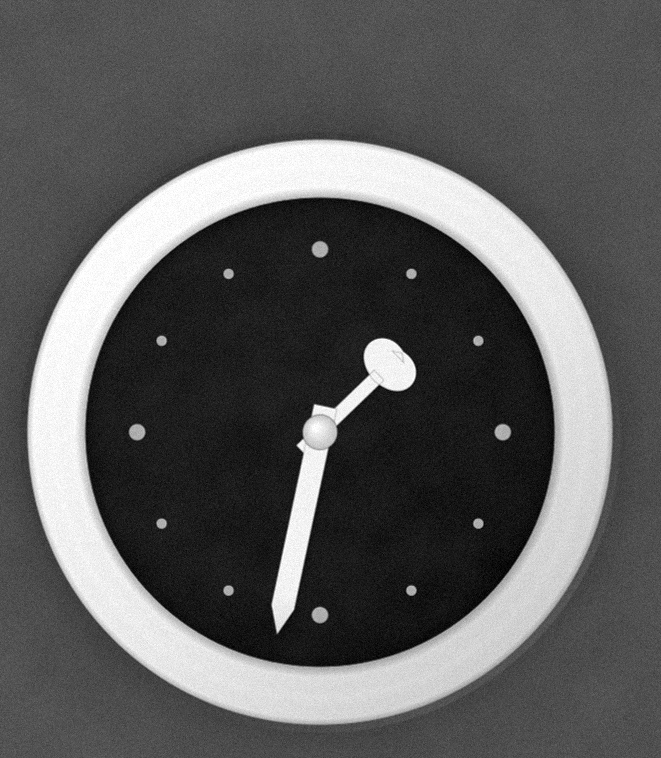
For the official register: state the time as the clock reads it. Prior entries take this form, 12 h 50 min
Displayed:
1 h 32 min
